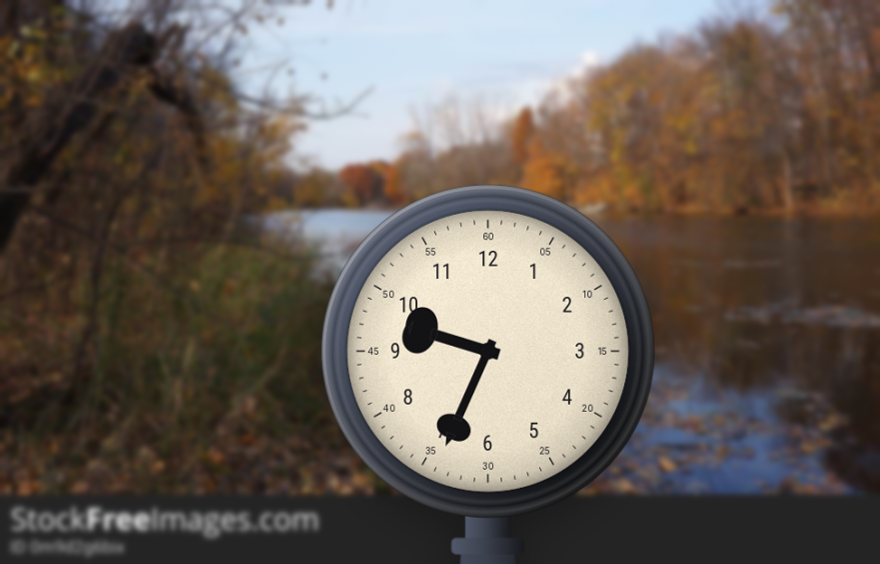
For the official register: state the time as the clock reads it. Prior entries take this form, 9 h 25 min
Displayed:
9 h 34 min
